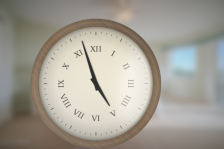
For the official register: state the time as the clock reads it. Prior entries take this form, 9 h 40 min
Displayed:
4 h 57 min
